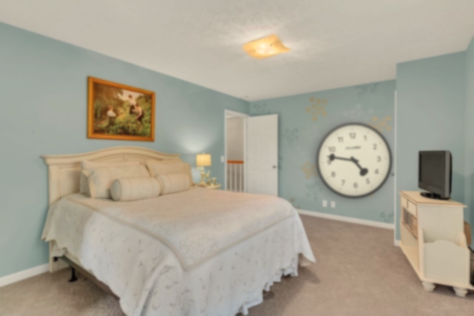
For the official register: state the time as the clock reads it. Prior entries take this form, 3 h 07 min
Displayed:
4 h 47 min
